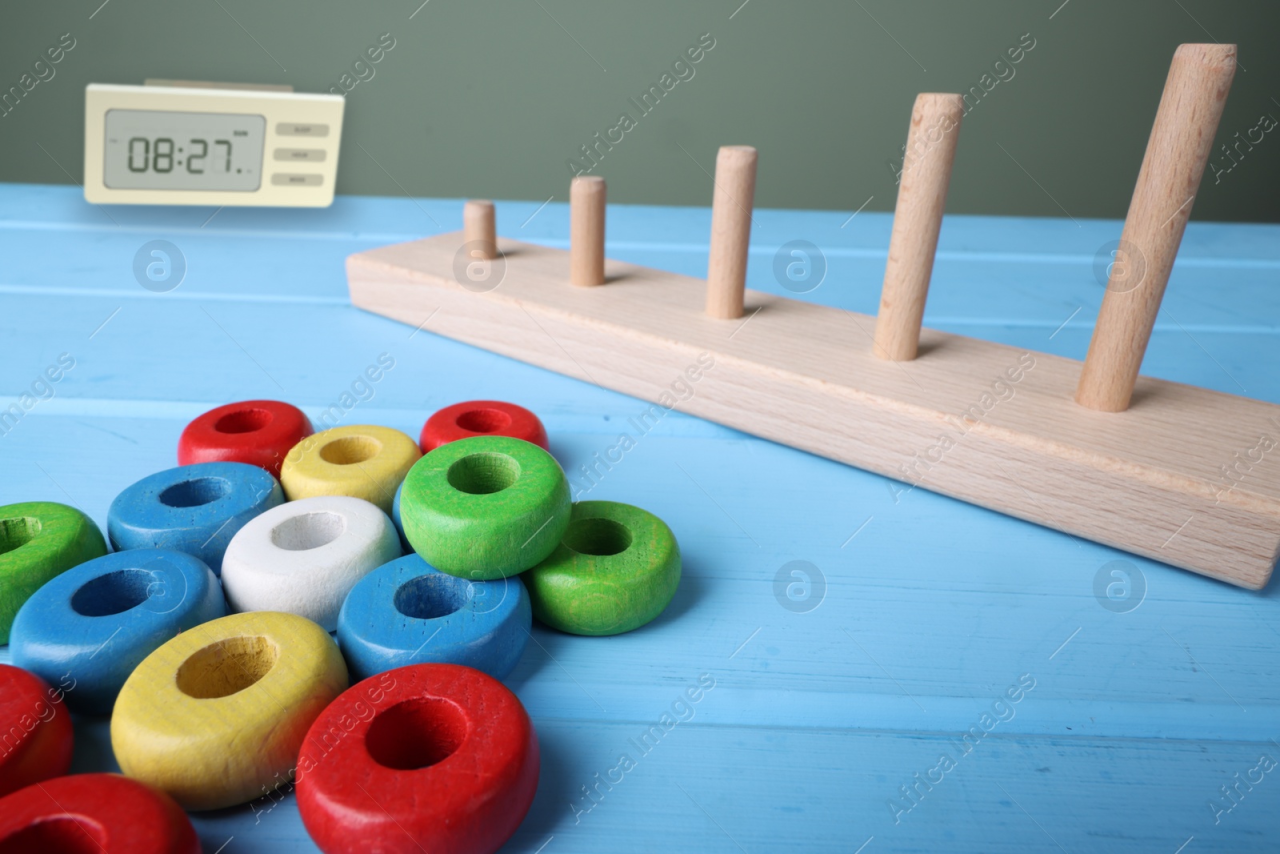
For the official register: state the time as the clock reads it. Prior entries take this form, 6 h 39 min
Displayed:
8 h 27 min
